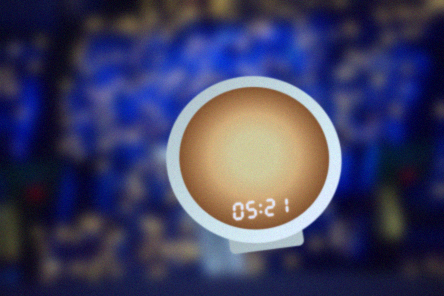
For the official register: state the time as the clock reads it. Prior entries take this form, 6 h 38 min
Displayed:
5 h 21 min
